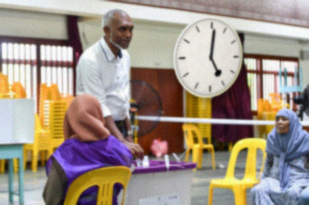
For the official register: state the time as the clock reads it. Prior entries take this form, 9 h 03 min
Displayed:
5 h 01 min
